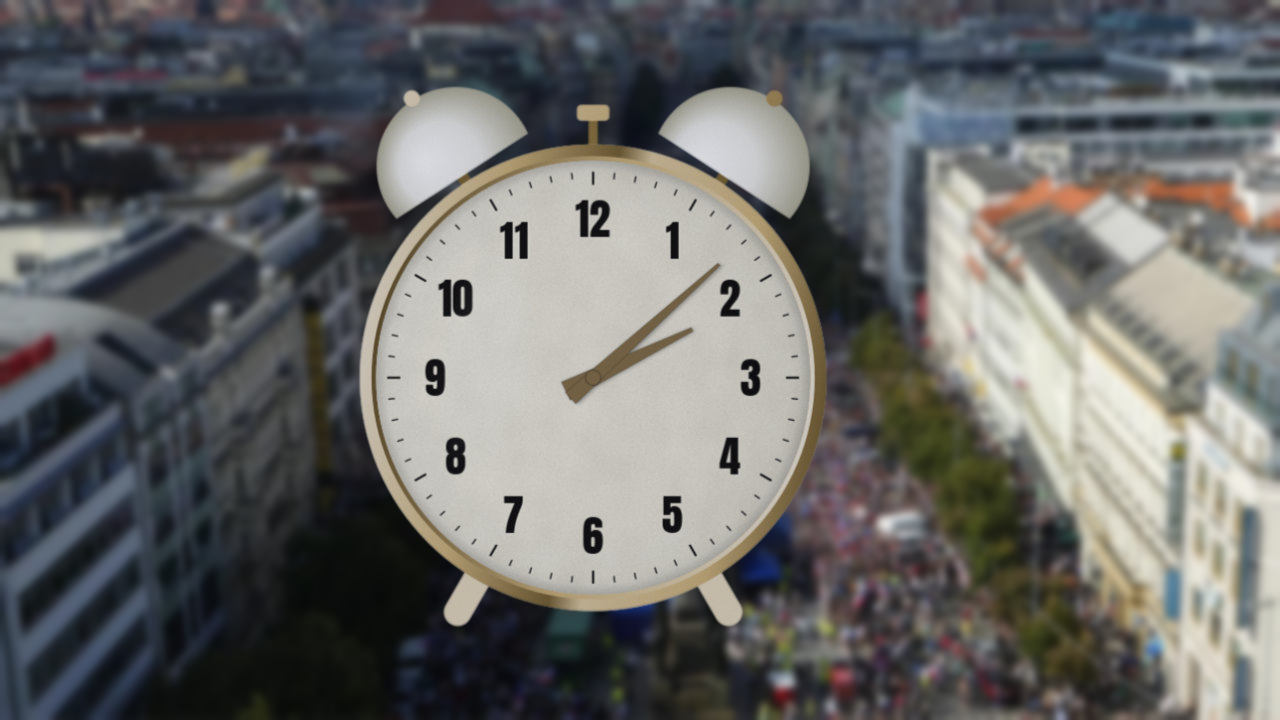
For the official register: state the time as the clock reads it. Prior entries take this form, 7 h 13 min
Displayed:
2 h 08 min
